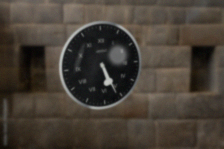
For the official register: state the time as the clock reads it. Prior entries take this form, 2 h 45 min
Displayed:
5 h 26 min
